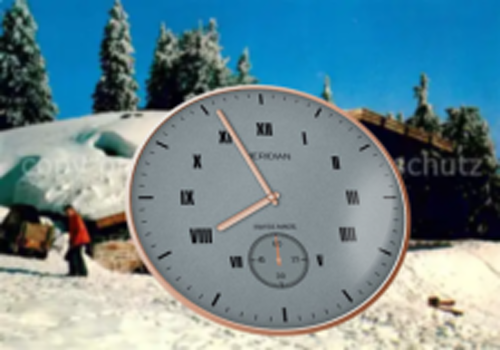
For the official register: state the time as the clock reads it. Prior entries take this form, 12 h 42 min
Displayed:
7 h 56 min
